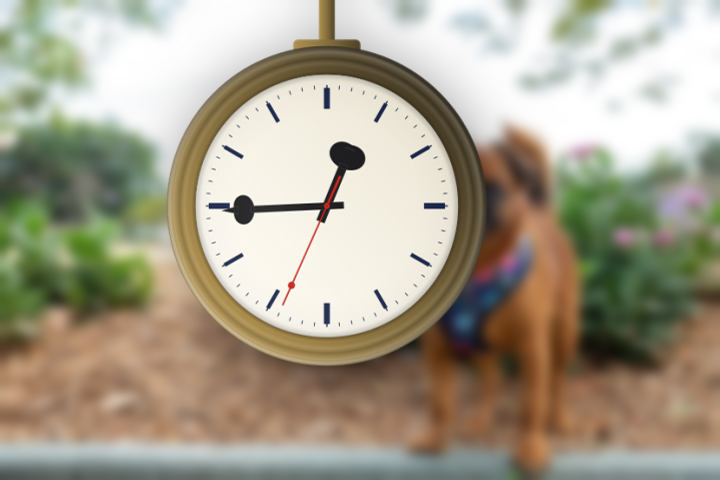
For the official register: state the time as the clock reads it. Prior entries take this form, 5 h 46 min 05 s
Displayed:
12 h 44 min 34 s
